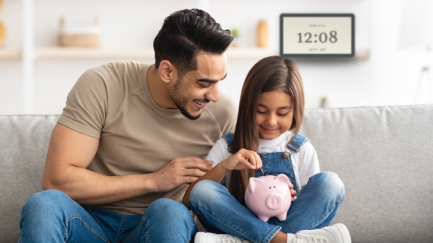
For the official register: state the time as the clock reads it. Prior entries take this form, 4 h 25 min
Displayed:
12 h 08 min
